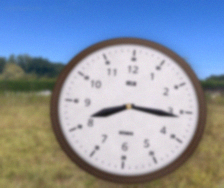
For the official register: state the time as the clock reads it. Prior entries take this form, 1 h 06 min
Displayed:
8 h 16 min
